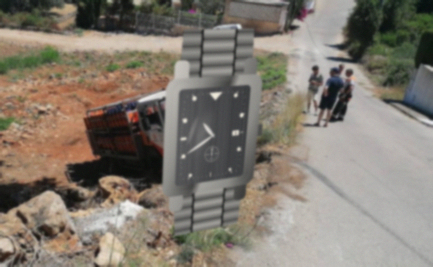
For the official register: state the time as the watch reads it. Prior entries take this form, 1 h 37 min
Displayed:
10 h 40 min
